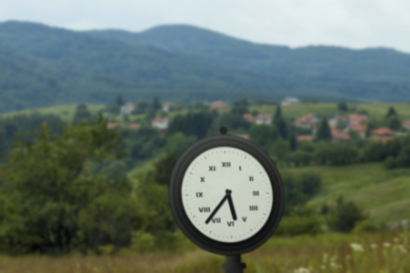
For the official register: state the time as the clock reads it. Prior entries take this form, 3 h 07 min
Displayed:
5 h 37 min
